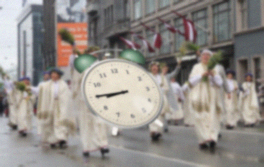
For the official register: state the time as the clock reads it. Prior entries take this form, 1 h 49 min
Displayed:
8 h 45 min
